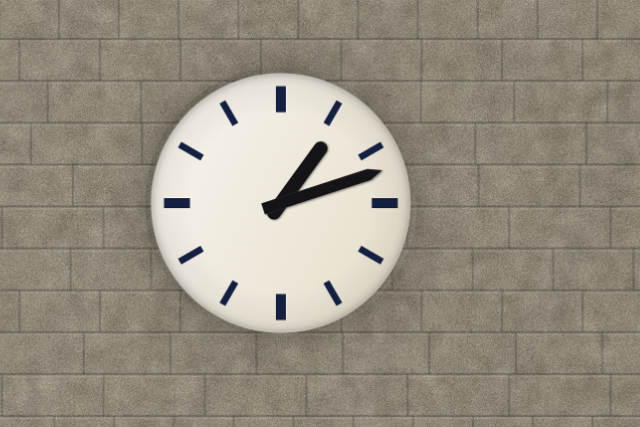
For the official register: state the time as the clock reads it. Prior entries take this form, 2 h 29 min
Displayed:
1 h 12 min
